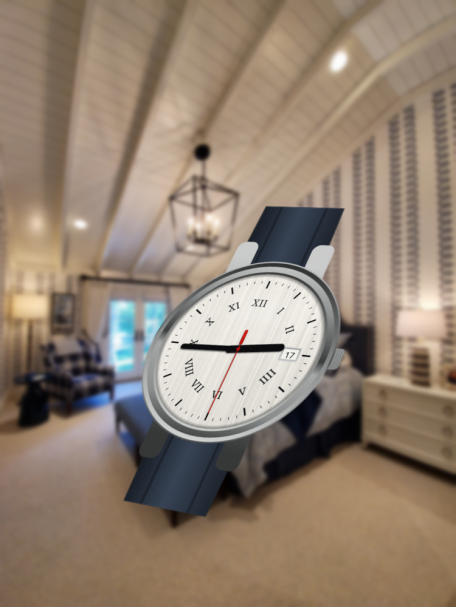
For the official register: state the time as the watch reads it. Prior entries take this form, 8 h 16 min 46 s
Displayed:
2 h 44 min 30 s
